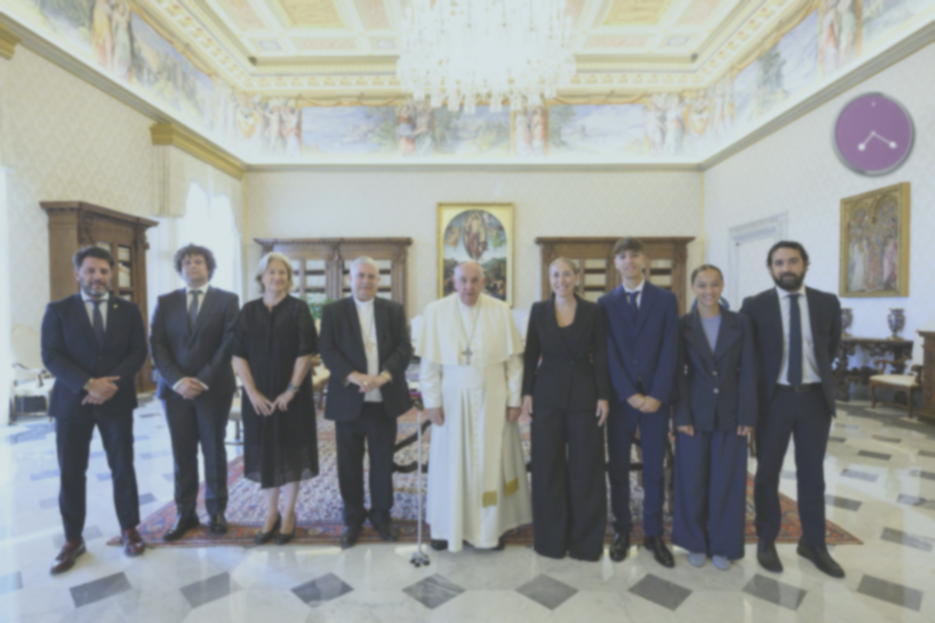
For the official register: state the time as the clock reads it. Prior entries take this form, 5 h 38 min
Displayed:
7 h 20 min
